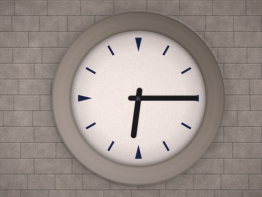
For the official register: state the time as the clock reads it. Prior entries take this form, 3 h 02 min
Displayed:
6 h 15 min
